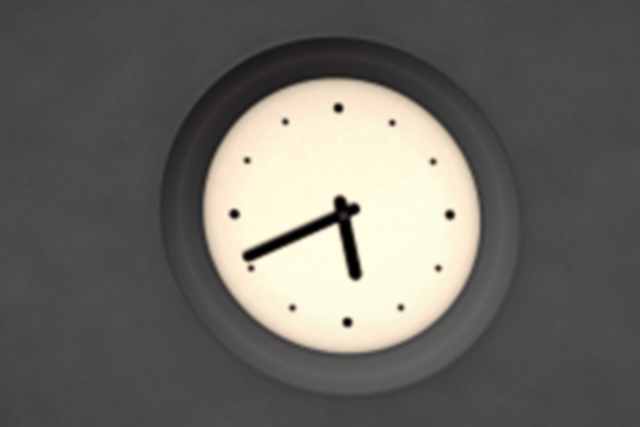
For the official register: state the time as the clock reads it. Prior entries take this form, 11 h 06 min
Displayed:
5 h 41 min
